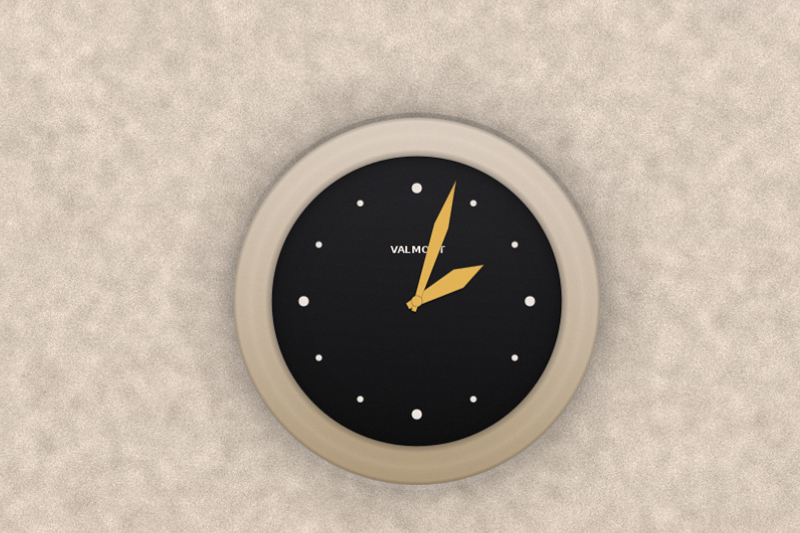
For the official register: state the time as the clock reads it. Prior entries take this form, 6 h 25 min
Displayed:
2 h 03 min
